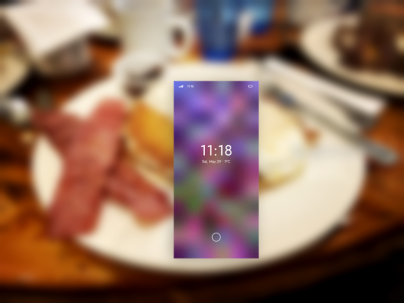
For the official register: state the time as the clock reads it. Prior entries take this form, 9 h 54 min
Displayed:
11 h 18 min
